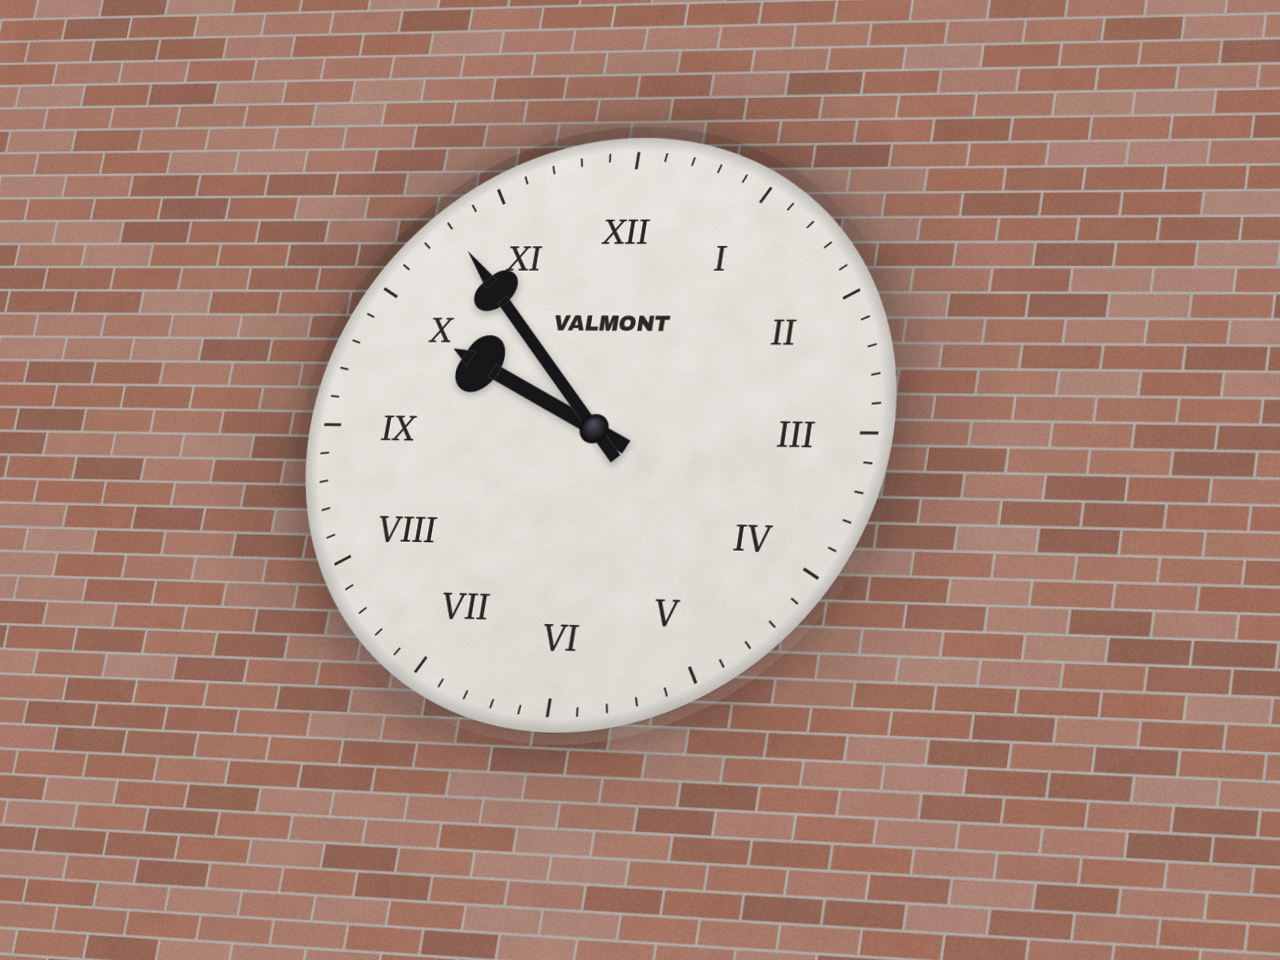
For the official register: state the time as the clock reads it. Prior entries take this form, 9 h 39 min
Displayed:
9 h 53 min
